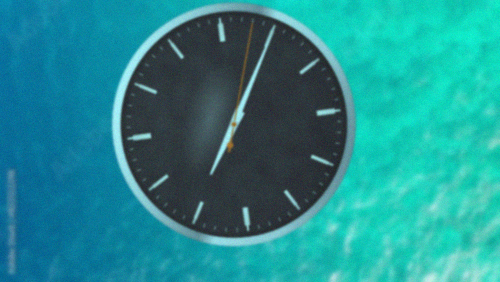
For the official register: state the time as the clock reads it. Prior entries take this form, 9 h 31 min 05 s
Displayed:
7 h 05 min 03 s
